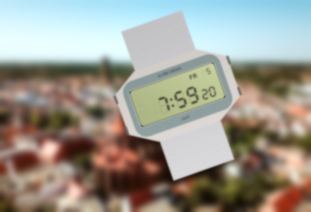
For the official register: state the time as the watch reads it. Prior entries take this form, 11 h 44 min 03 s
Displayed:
7 h 59 min 20 s
